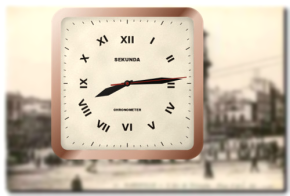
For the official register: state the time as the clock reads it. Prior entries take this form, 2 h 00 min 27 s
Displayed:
8 h 14 min 14 s
